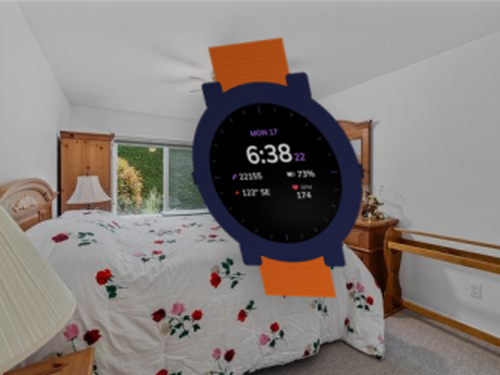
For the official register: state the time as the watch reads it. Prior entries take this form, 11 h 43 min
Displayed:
6 h 38 min
